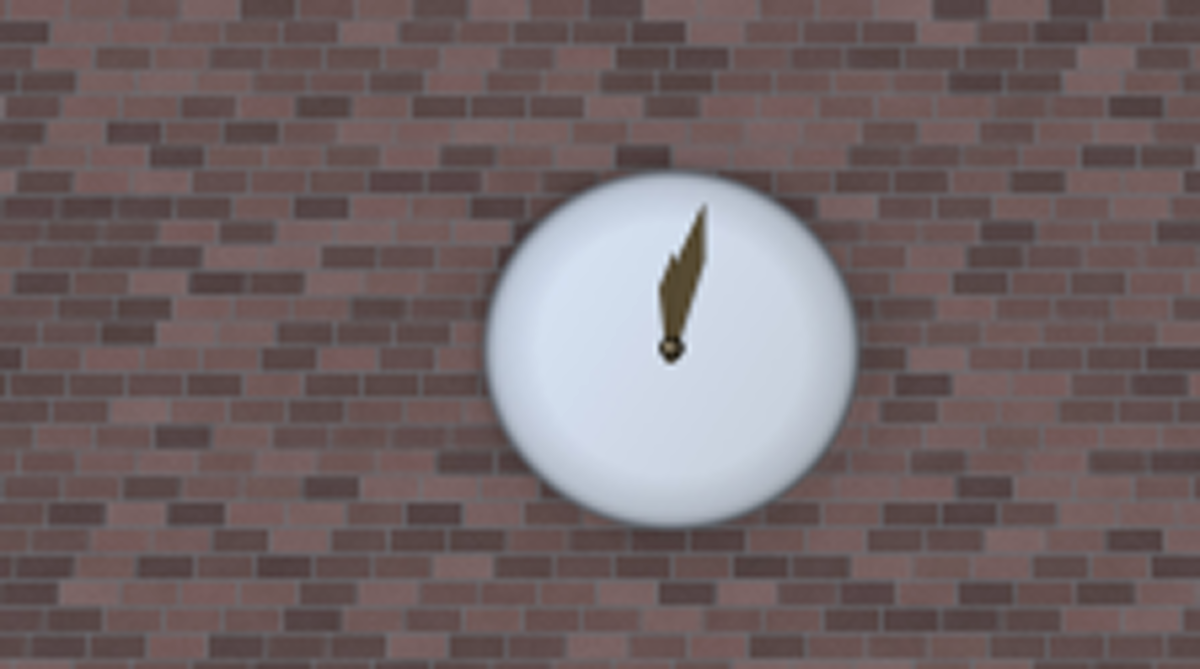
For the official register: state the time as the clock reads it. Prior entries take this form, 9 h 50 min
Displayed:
12 h 02 min
